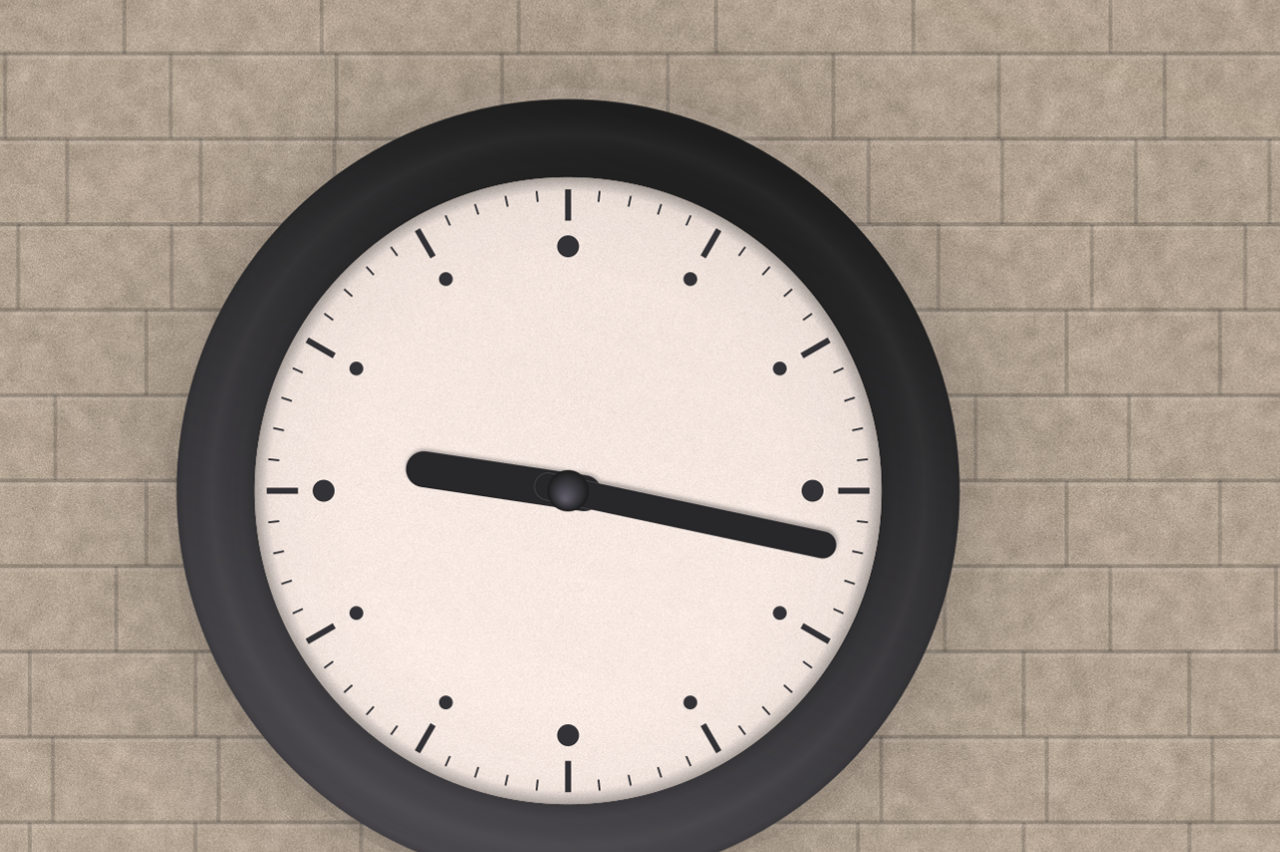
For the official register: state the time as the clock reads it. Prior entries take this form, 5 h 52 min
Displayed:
9 h 17 min
